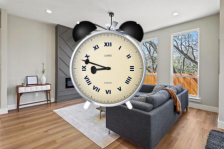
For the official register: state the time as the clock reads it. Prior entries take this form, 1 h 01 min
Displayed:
8 h 48 min
